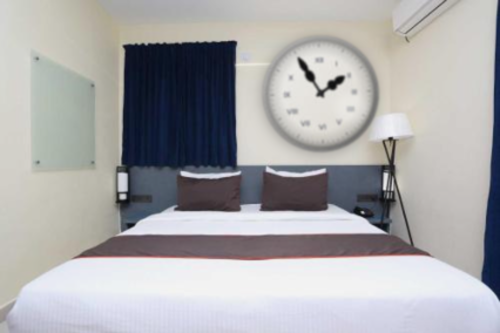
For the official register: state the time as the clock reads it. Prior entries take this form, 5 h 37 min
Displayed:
1 h 55 min
